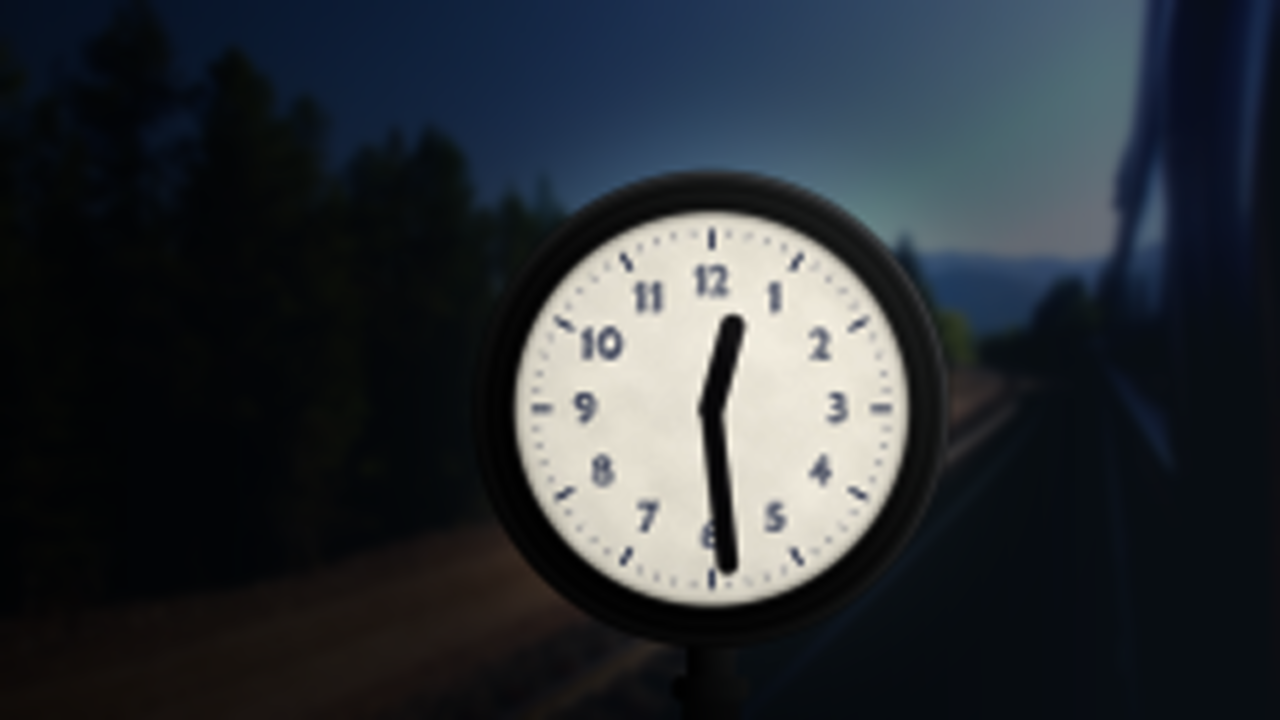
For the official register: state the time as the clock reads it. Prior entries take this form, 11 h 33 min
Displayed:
12 h 29 min
